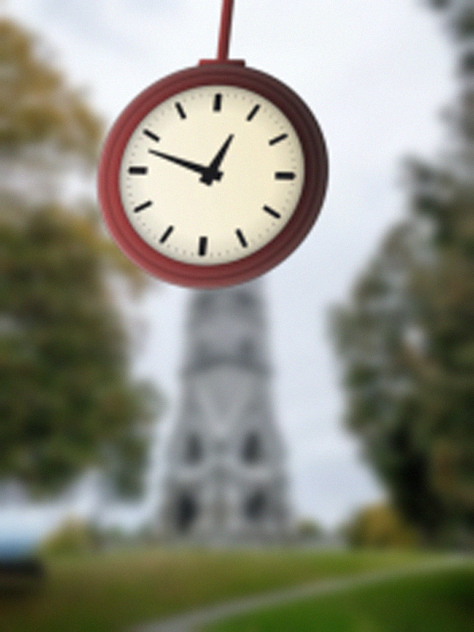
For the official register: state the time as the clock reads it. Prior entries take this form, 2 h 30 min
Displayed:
12 h 48 min
